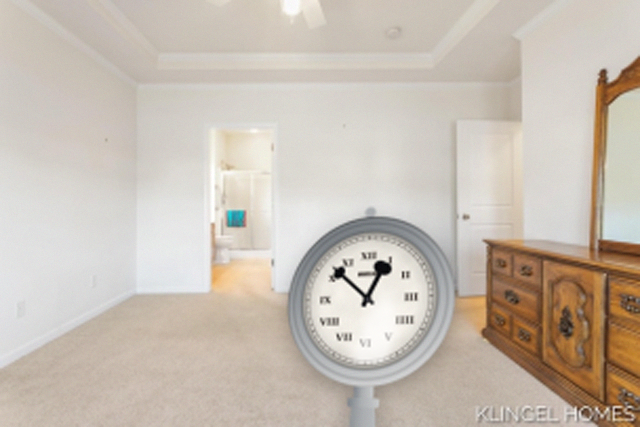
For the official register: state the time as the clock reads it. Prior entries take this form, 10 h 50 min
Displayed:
12 h 52 min
